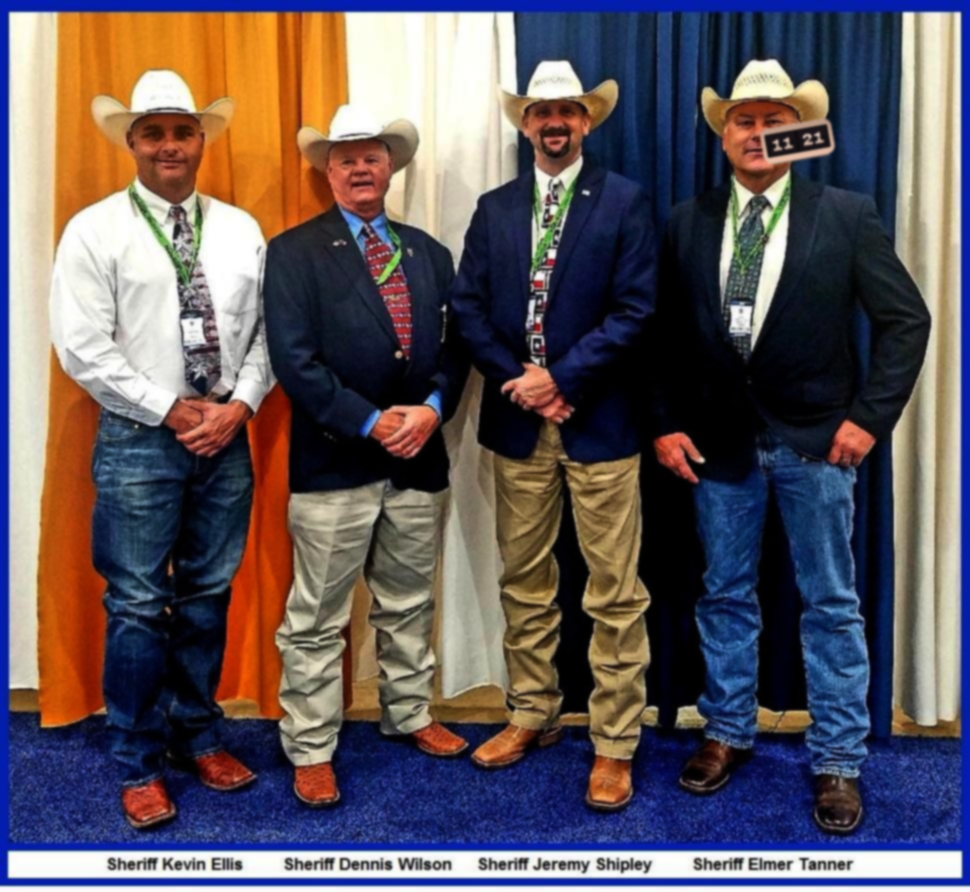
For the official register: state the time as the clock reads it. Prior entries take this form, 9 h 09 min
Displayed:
11 h 21 min
